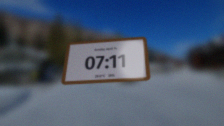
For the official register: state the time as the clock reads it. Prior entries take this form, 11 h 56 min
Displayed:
7 h 11 min
